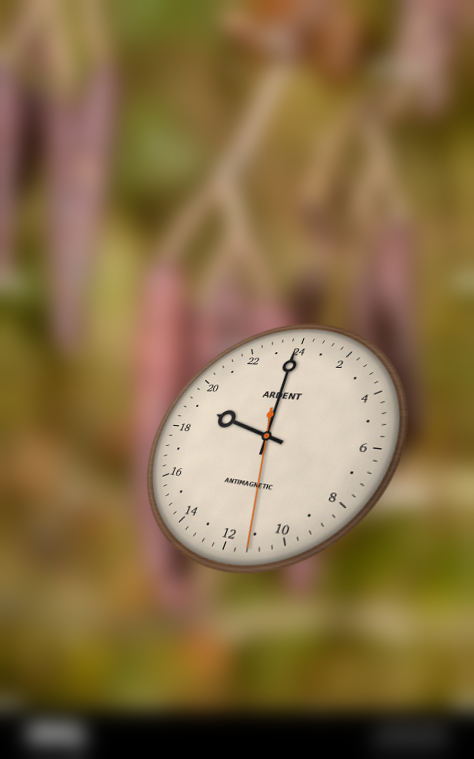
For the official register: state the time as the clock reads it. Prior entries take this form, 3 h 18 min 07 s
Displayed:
18 h 59 min 28 s
